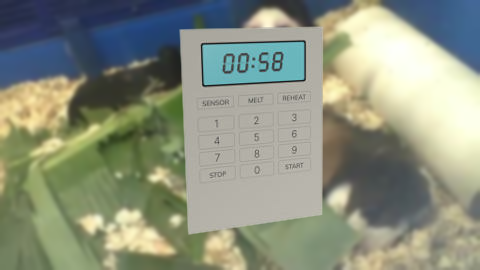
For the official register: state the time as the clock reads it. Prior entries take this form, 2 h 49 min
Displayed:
0 h 58 min
